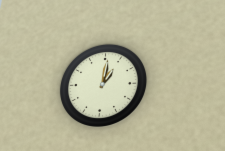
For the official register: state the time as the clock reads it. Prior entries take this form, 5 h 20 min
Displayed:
1 h 01 min
